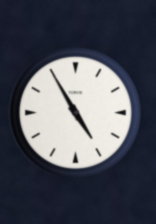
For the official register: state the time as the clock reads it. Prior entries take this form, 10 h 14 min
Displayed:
4 h 55 min
